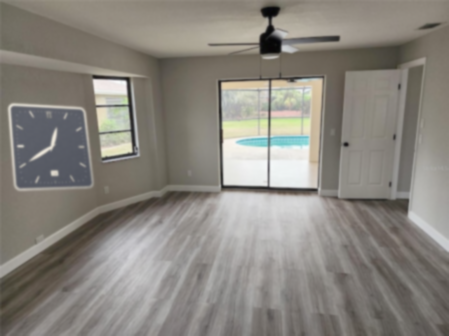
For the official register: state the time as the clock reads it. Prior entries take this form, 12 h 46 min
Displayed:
12 h 40 min
